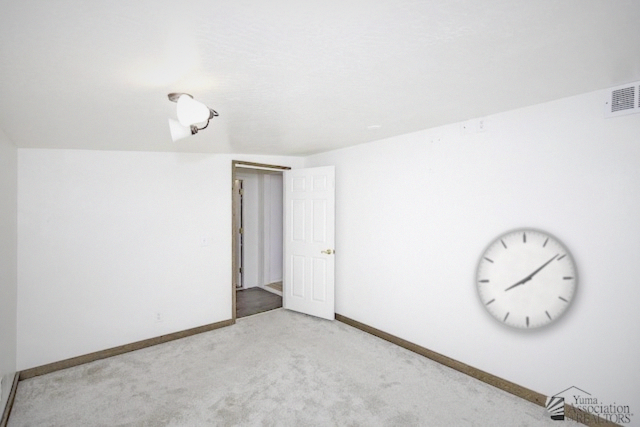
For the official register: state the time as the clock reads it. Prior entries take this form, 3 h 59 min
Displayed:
8 h 09 min
